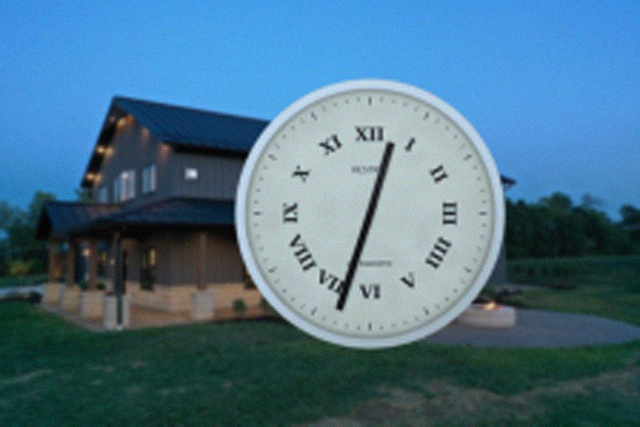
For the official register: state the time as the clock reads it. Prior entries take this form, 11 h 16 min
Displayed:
12 h 33 min
